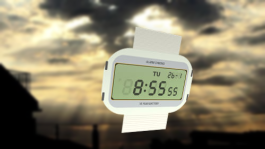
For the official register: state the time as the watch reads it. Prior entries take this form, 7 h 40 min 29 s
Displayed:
8 h 55 min 55 s
